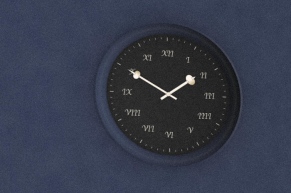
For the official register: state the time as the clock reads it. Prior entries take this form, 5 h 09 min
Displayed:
1 h 50 min
